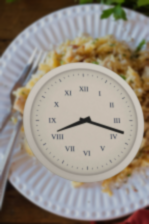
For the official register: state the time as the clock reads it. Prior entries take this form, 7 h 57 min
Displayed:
8 h 18 min
